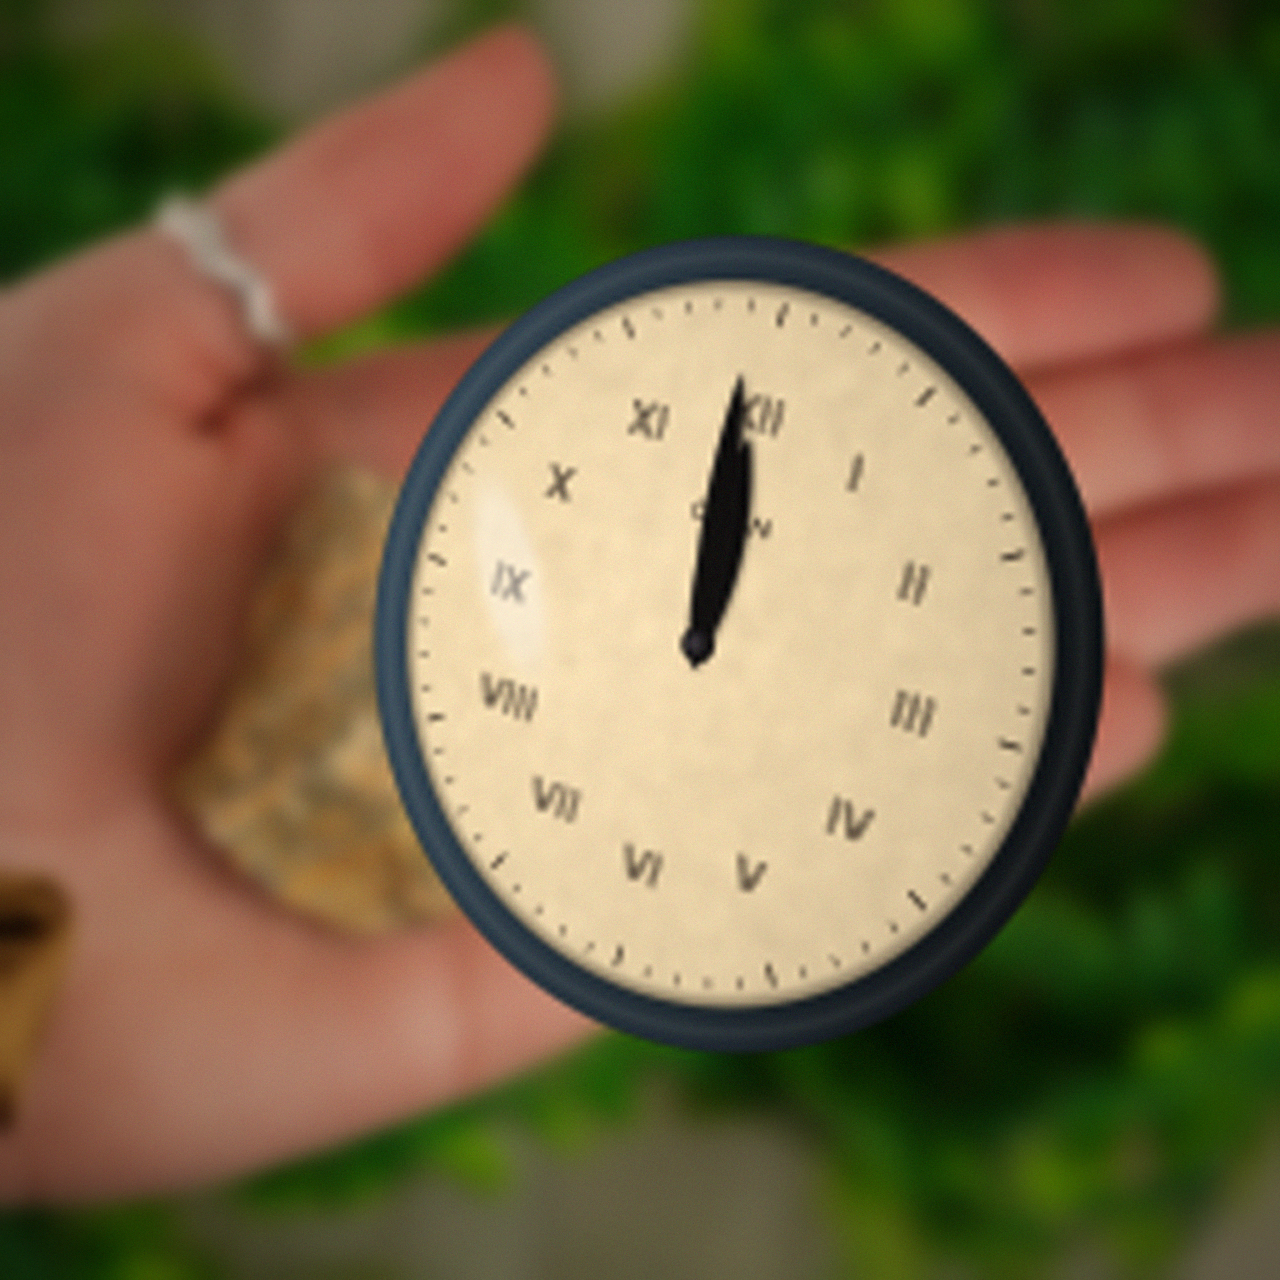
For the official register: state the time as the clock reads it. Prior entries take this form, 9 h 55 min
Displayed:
11 h 59 min
